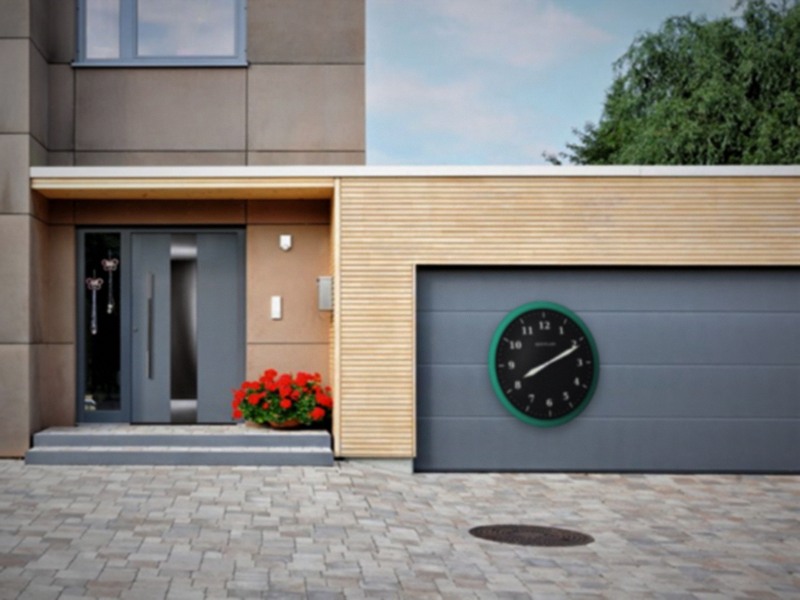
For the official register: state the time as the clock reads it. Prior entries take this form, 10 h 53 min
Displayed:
8 h 11 min
